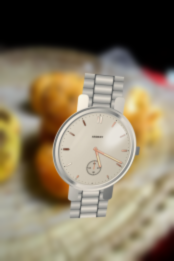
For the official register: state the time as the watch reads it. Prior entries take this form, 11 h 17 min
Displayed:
5 h 19 min
